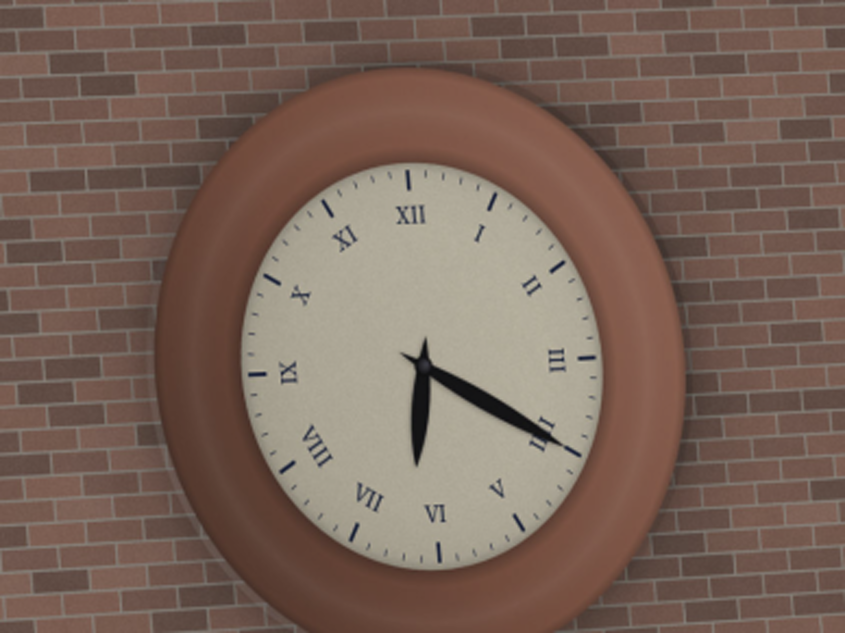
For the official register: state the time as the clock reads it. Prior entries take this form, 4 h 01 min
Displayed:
6 h 20 min
